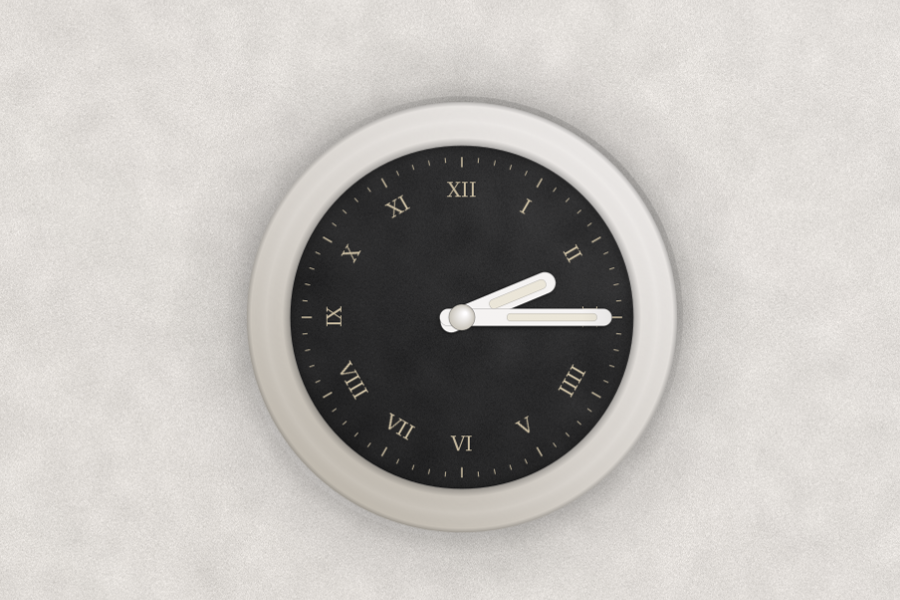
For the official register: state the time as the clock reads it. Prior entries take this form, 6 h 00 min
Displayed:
2 h 15 min
